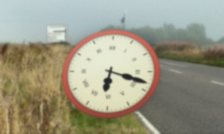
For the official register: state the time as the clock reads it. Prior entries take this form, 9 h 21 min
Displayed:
6 h 18 min
